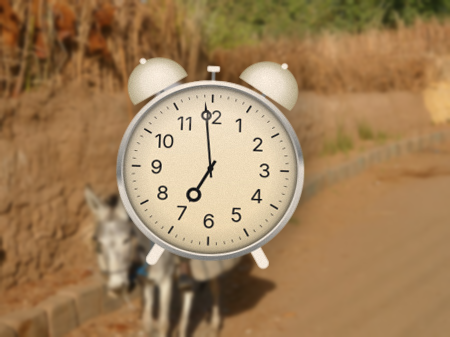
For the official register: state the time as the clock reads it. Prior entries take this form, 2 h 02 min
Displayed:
6 h 59 min
